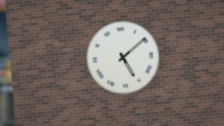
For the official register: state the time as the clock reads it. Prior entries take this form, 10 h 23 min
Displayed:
5 h 09 min
